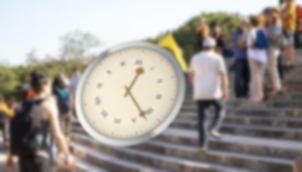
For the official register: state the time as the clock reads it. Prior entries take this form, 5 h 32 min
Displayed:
12 h 22 min
